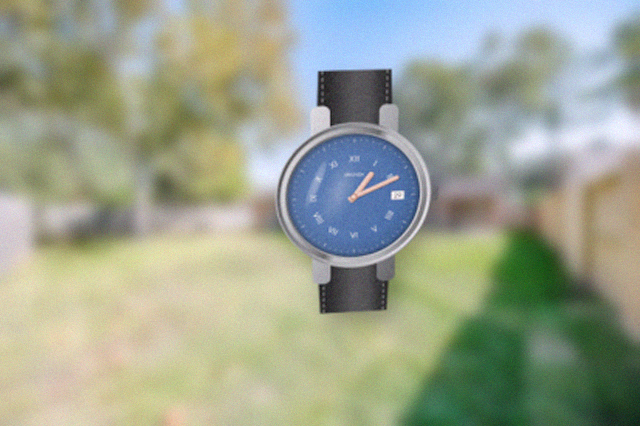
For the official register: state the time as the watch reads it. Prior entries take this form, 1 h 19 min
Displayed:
1 h 11 min
